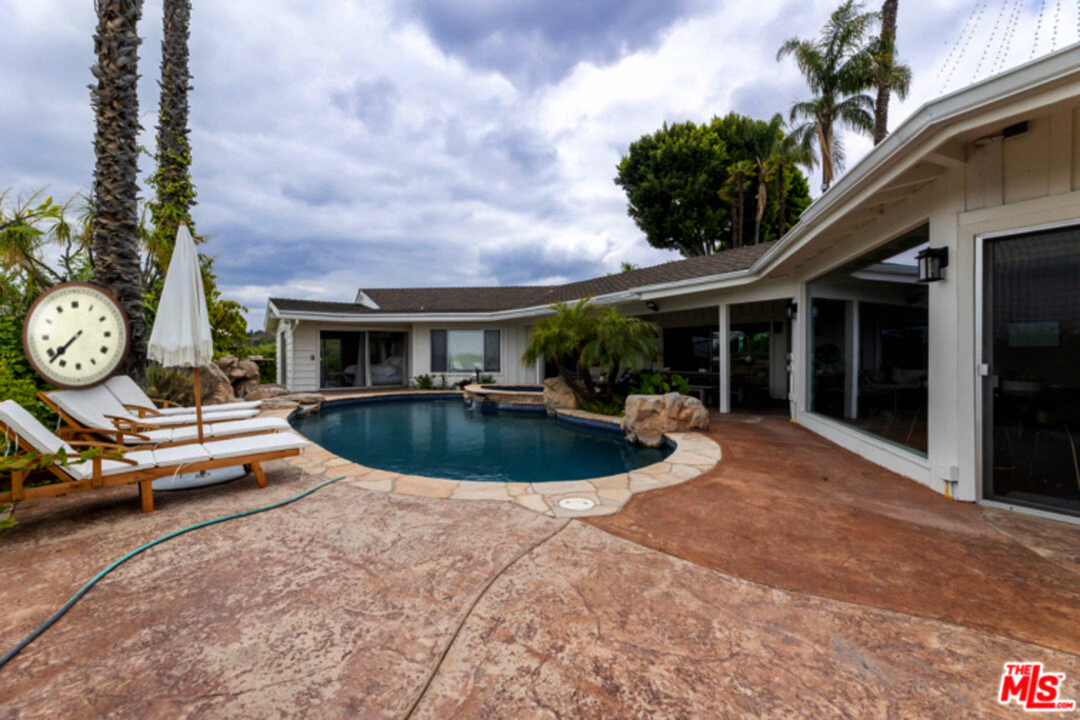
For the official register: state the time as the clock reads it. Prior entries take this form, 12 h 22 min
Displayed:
7 h 38 min
